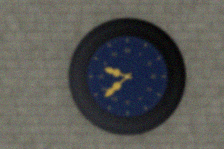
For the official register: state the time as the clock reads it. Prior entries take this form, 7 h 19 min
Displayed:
9 h 38 min
